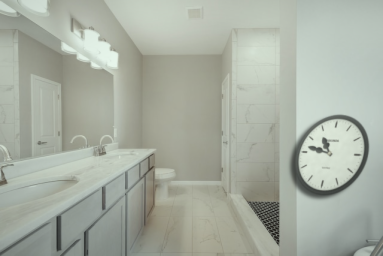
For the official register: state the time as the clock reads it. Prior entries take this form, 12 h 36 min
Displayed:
10 h 47 min
